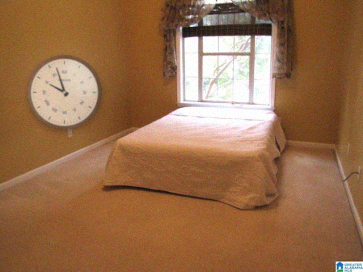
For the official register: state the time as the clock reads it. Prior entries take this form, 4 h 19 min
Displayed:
9 h 57 min
